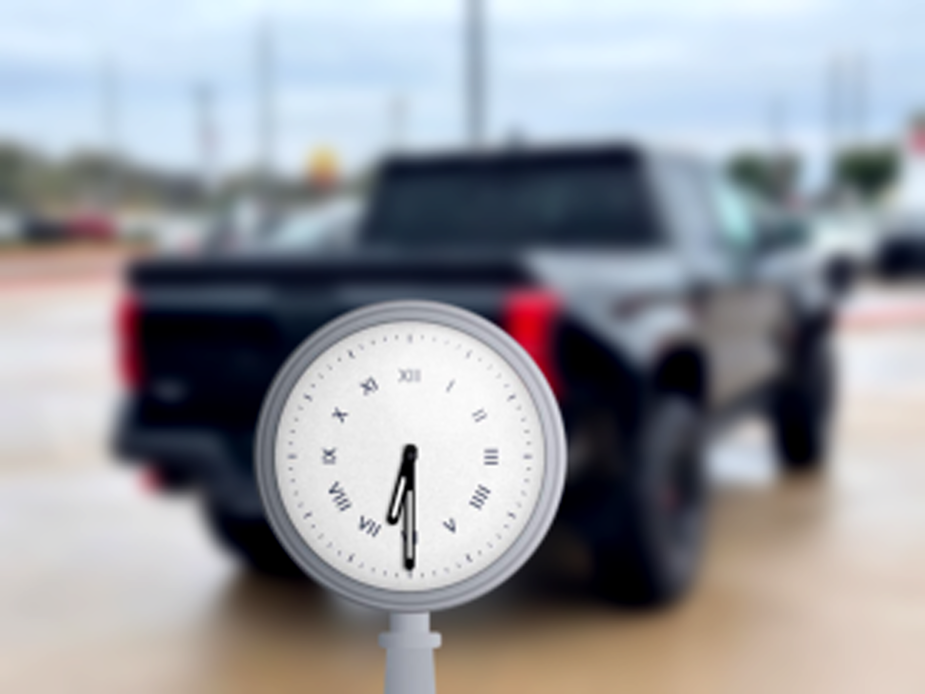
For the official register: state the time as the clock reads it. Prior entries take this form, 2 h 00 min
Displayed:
6 h 30 min
